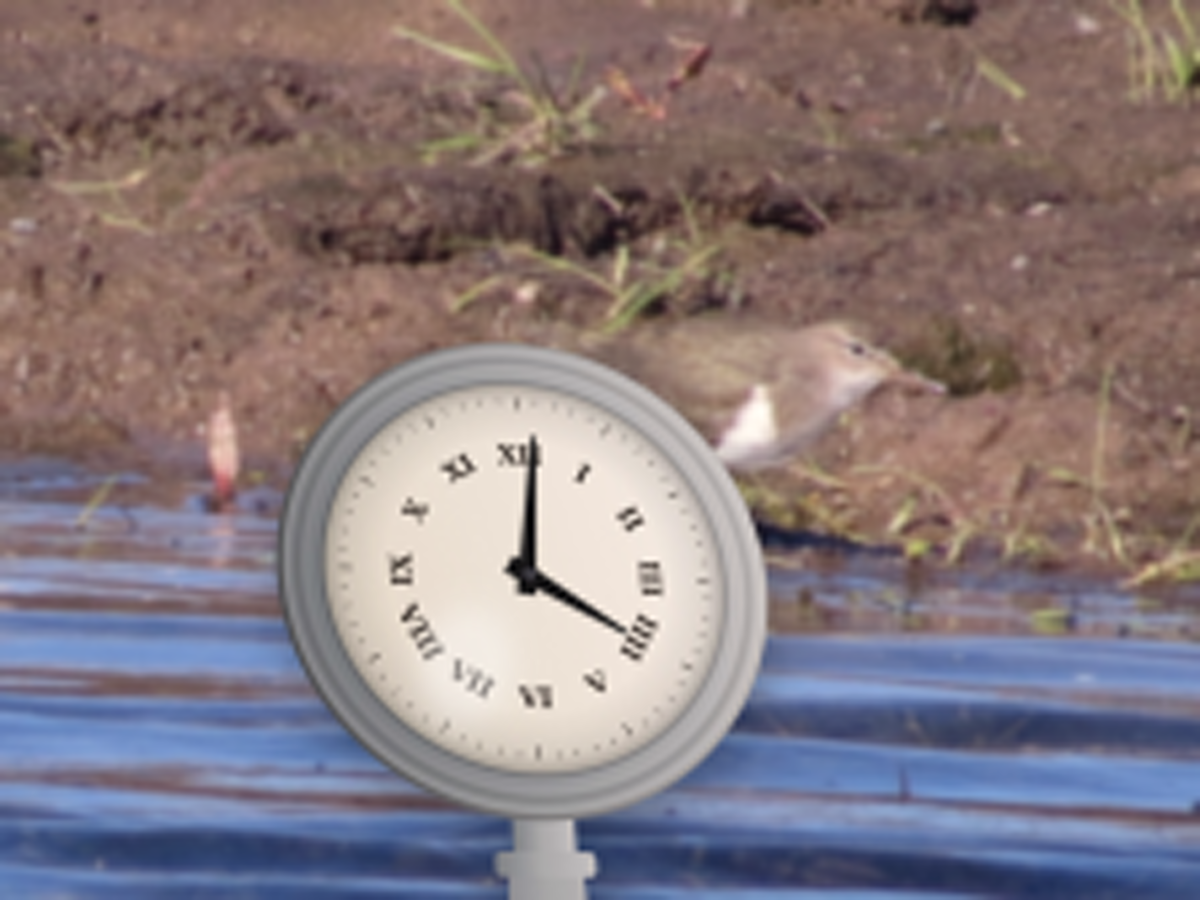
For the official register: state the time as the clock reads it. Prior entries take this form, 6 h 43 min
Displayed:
4 h 01 min
